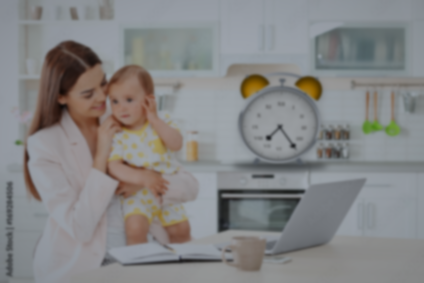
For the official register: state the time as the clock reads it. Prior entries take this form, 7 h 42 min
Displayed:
7 h 24 min
